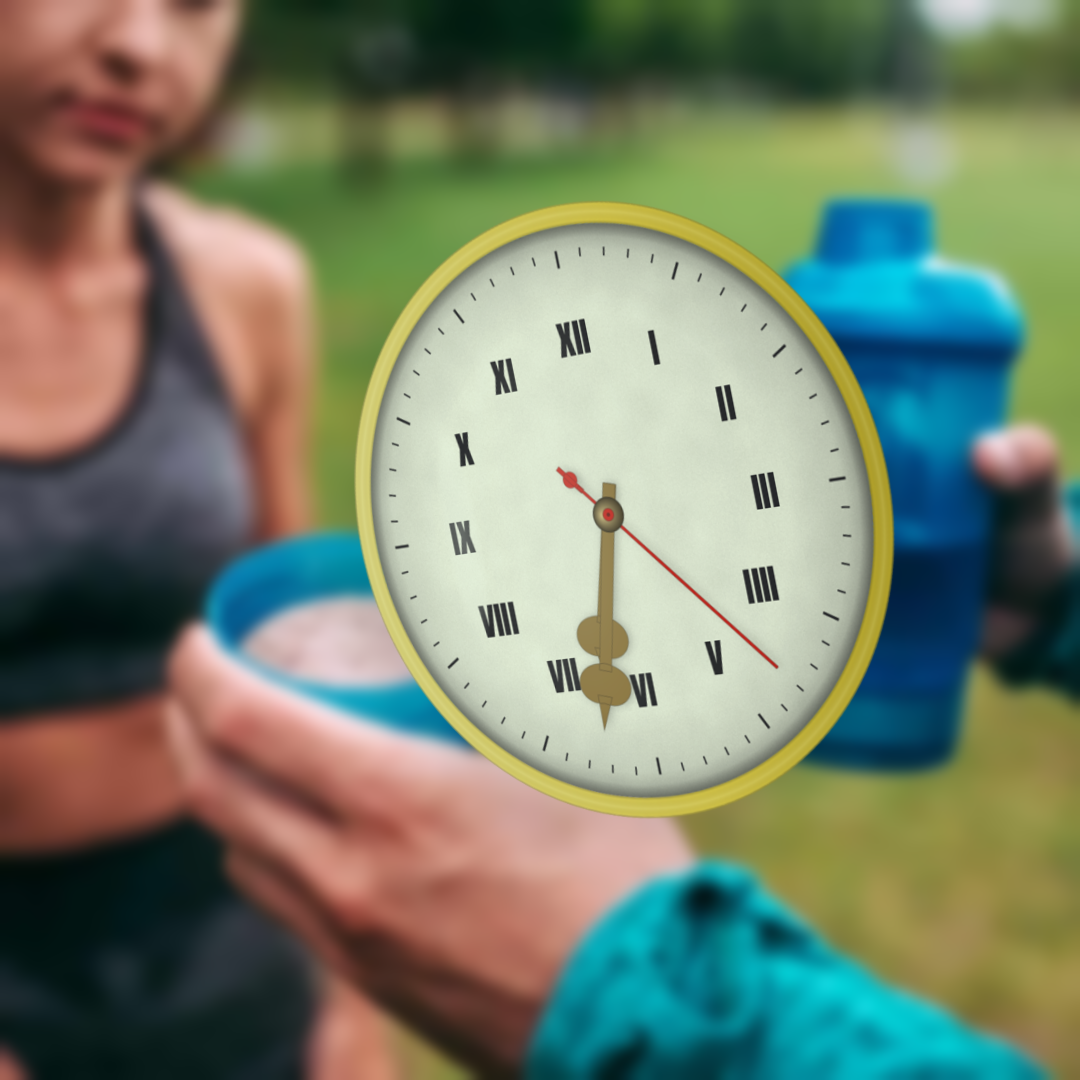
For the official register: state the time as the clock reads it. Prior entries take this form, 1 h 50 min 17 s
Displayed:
6 h 32 min 23 s
